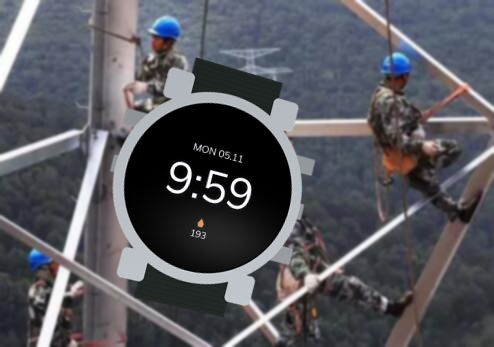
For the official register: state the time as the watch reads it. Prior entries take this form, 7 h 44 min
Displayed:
9 h 59 min
